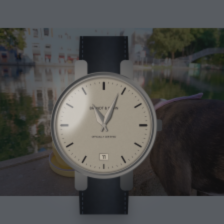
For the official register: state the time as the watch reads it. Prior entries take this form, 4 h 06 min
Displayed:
11 h 04 min
